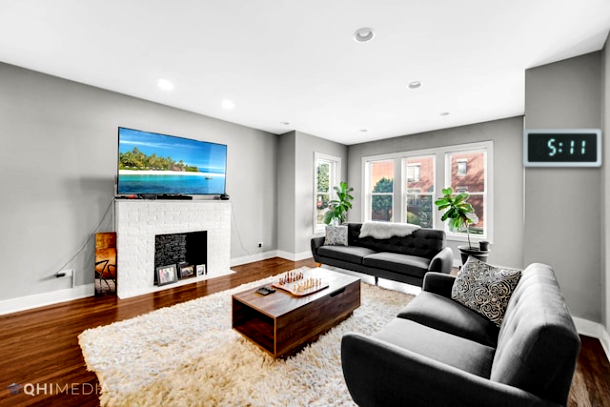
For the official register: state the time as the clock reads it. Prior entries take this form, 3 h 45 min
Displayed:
5 h 11 min
